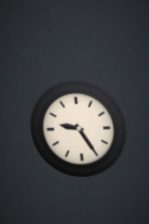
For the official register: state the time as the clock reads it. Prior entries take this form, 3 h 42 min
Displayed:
9 h 25 min
